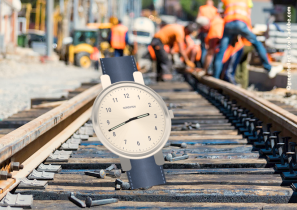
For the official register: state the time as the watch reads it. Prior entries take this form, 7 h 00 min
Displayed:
2 h 42 min
